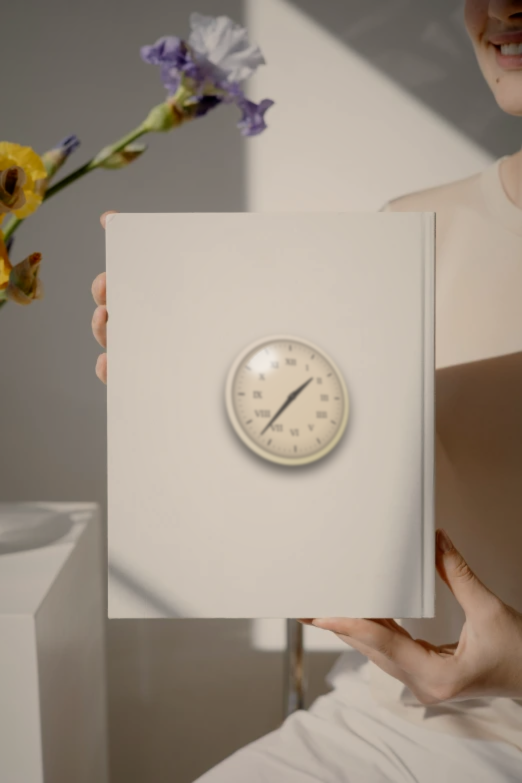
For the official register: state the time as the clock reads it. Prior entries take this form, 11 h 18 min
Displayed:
1 h 37 min
